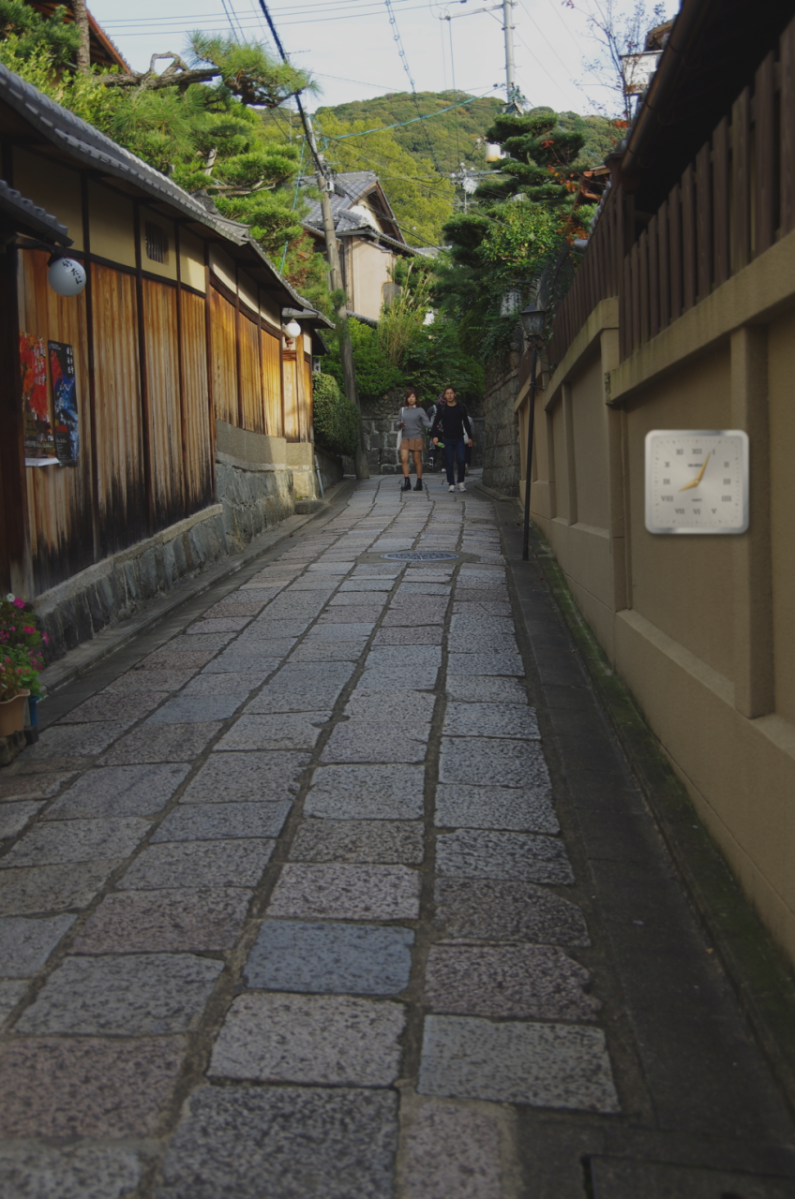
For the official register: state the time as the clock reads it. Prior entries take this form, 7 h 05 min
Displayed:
8 h 04 min
